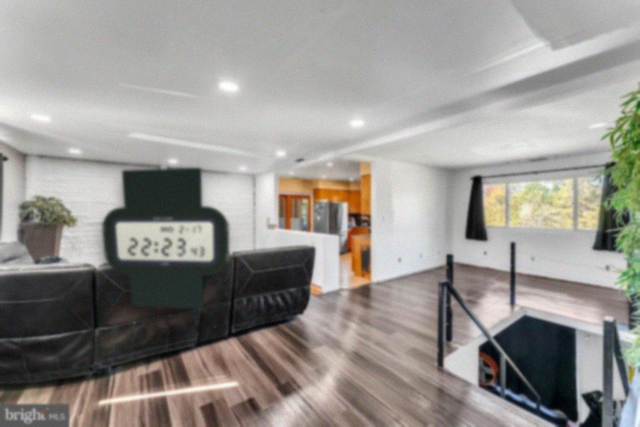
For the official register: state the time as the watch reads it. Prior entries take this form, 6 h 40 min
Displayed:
22 h 23 min
